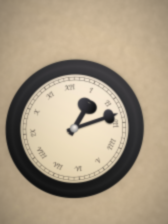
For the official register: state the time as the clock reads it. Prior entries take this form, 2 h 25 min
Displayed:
1 h 13 min
